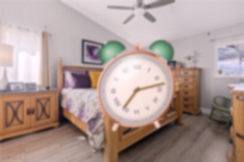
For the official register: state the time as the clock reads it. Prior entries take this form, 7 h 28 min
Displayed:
7 h 13 min
